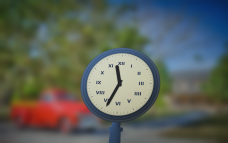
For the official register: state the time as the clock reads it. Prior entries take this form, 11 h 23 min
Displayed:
11 h 34 min
